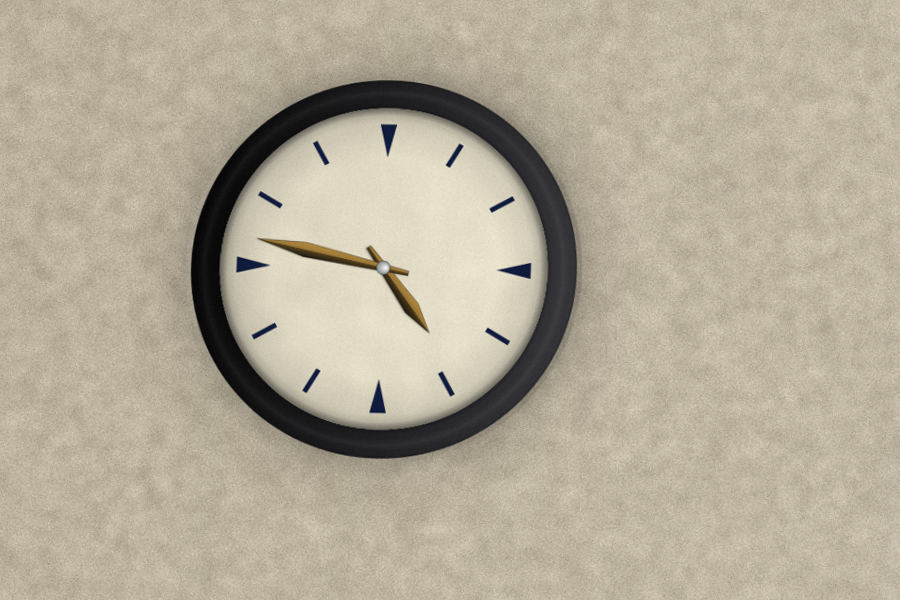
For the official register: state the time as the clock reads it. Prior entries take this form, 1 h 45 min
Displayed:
4 h 47 min
